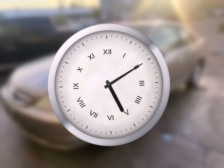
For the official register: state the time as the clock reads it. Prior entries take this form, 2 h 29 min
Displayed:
5 h 10 min
